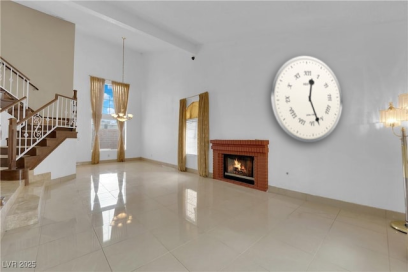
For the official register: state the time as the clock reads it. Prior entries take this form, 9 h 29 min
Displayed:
12 h 27 min
